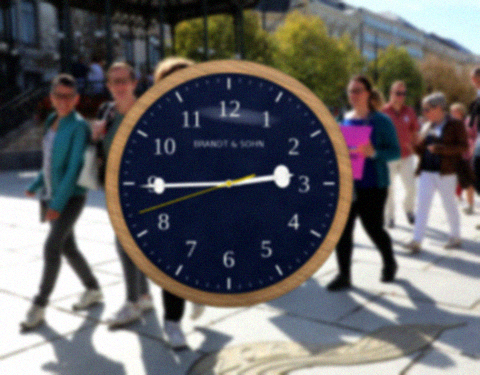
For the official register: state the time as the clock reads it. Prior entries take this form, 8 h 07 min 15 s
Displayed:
2 h 44 min 42 s
